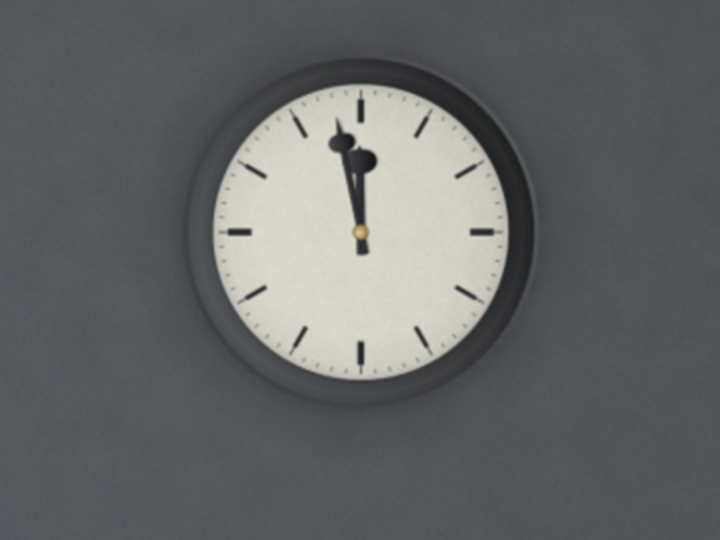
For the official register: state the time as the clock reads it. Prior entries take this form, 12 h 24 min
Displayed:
11 h 58 min
